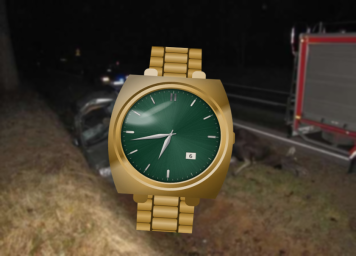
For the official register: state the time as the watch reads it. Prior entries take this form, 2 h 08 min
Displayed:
6 h 43 min
